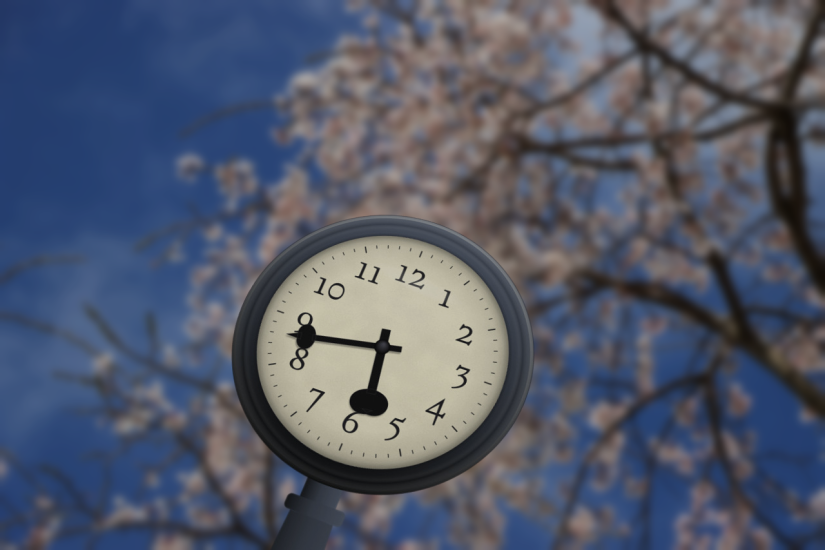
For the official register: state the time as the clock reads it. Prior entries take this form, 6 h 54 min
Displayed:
5 h 43 min
